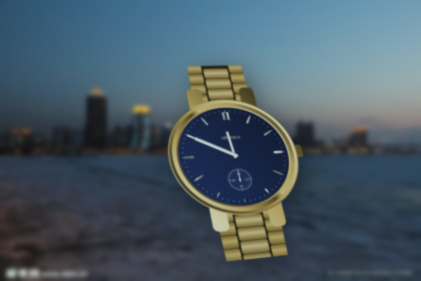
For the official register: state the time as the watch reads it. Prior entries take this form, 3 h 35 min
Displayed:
11 h 50 min
